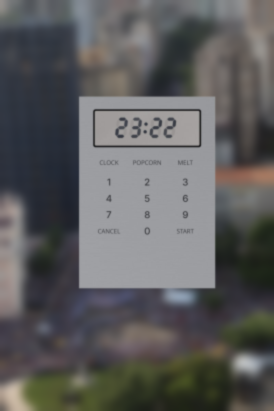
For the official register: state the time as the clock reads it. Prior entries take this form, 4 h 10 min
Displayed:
23 h 22 min
